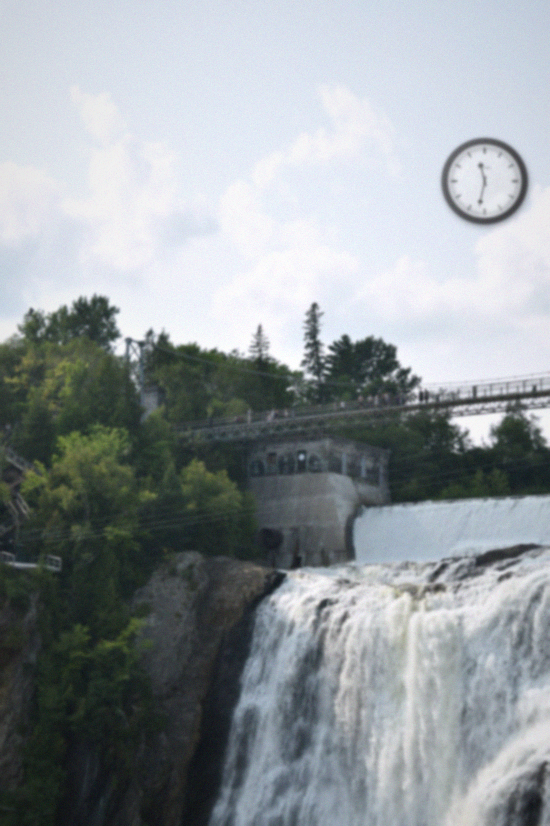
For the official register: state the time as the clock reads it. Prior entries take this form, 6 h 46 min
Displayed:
11 h 32 min
